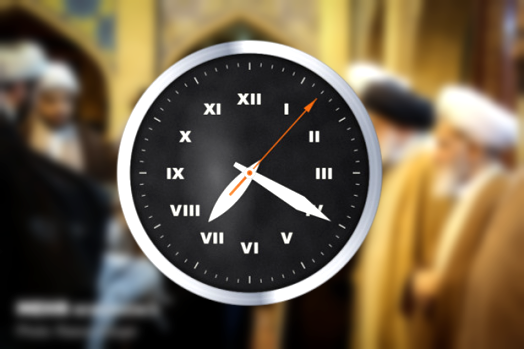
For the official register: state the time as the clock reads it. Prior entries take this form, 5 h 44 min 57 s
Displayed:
7 h 20 min 07 s
